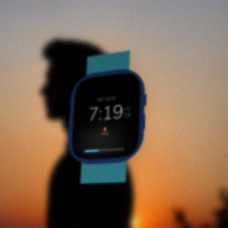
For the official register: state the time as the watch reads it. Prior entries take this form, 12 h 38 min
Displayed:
7 h 19 min
